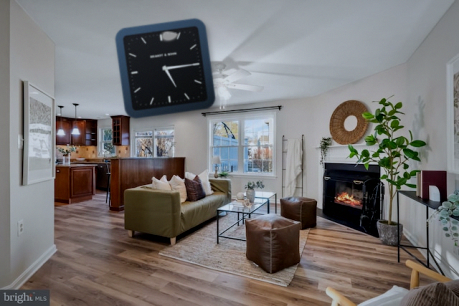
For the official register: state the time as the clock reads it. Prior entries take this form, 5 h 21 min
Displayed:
5 h 15 min
